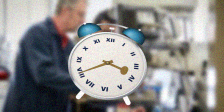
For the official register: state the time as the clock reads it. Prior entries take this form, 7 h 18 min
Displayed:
3 h 40 min
